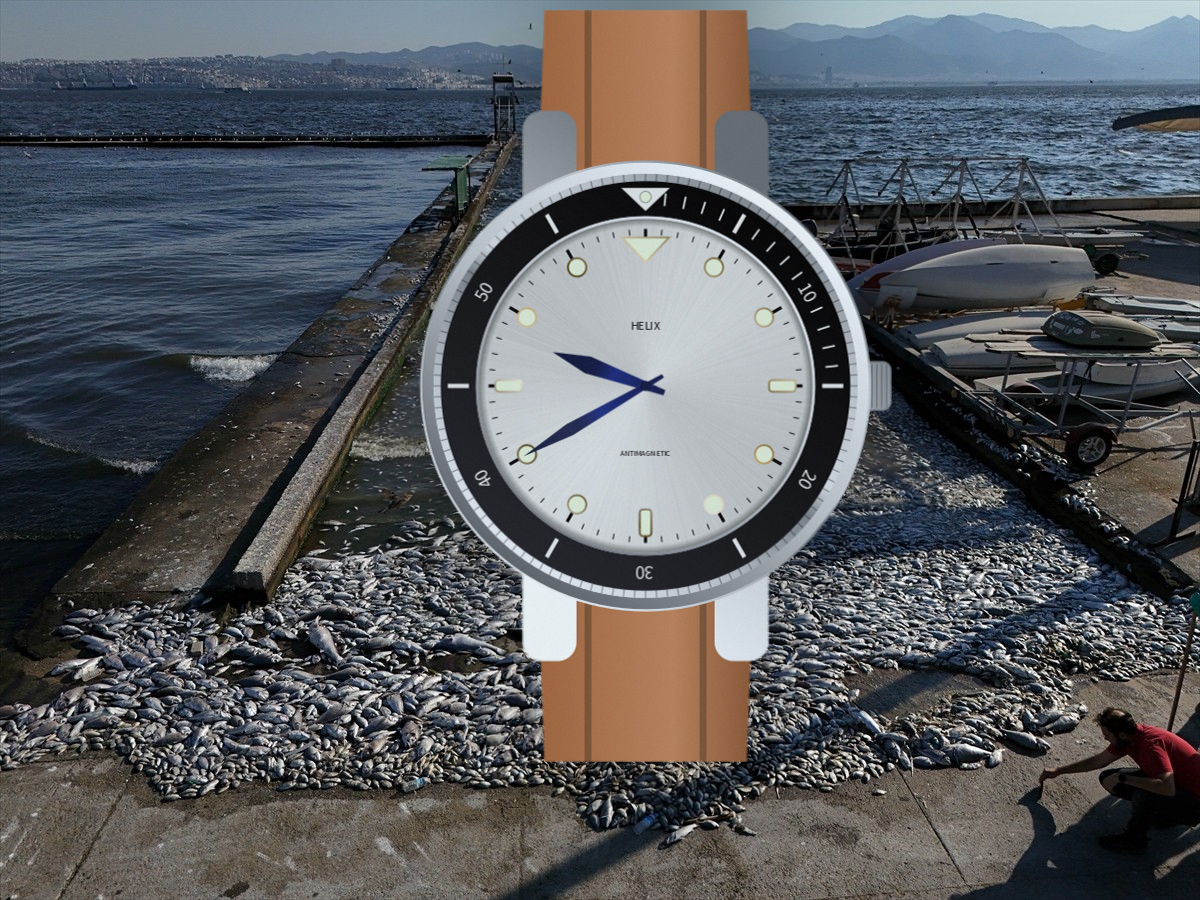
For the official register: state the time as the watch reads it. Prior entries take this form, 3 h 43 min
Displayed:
9 h 40 min
